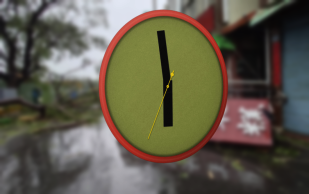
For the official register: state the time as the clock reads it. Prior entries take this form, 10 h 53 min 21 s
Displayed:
5 h 58 min 34 s
